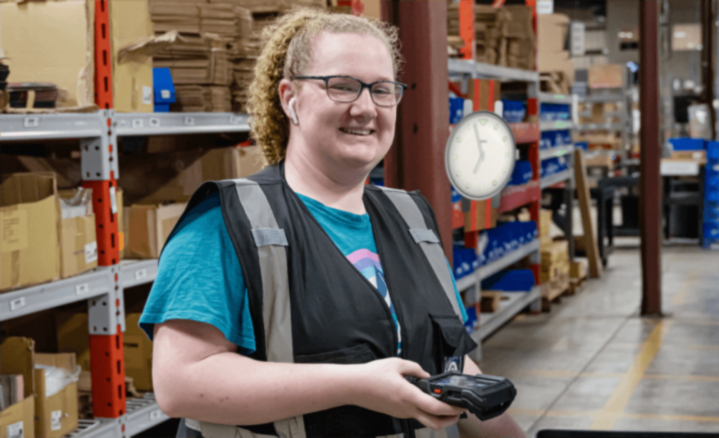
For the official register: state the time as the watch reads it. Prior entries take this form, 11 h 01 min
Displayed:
6 h 57 min
